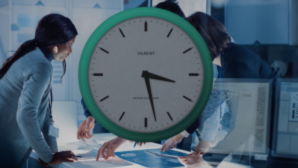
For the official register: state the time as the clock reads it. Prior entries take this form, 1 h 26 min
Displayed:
3 h 28 min
